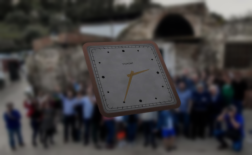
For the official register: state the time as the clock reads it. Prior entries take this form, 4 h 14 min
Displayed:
2 h 35 min
